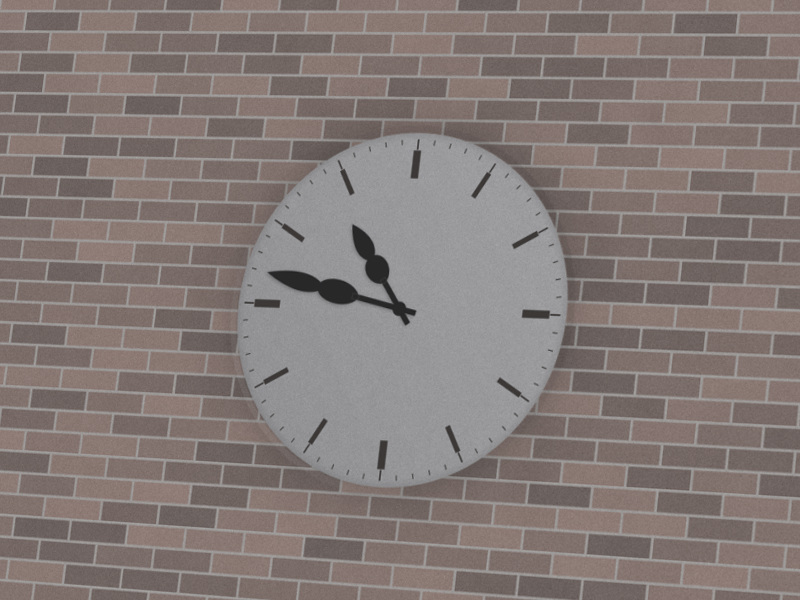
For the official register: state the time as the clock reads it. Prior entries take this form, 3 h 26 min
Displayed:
10 h 47 min
